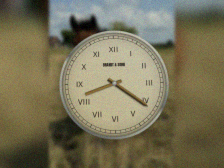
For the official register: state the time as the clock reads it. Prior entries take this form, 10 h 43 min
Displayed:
8 h 21 min
